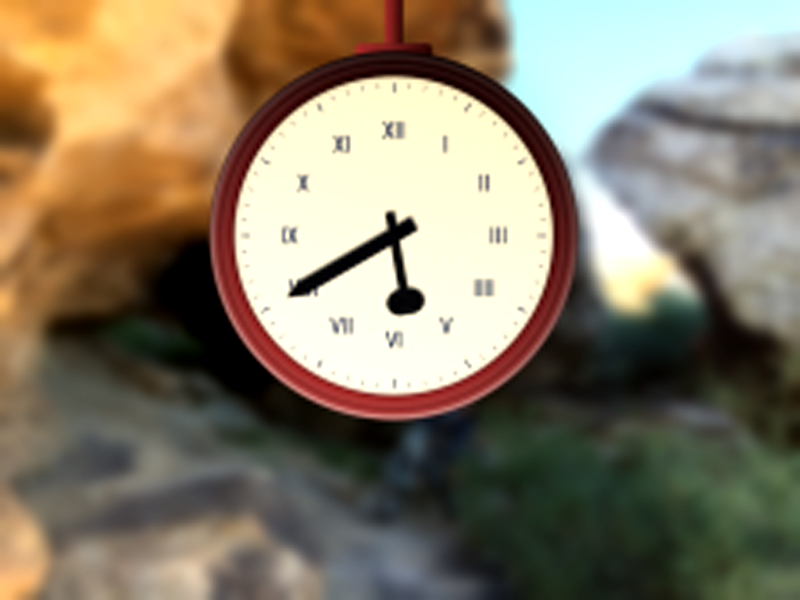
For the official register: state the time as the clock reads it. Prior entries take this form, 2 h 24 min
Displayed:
5 h 40 min
